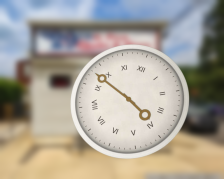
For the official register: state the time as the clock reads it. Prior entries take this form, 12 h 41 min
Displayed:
3 h 48 min
